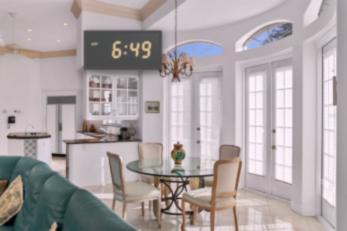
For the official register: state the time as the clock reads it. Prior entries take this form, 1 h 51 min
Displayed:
6 h 49 min
